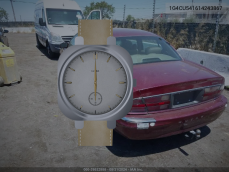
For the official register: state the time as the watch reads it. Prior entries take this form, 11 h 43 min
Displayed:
6 h 00 min
